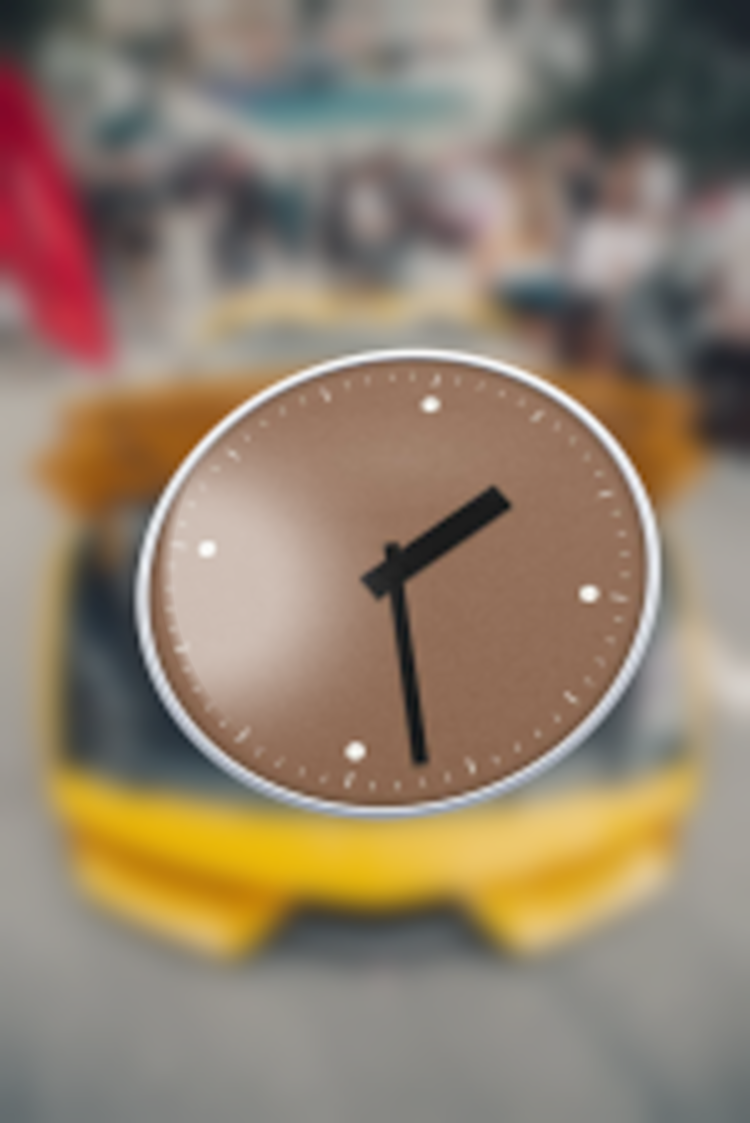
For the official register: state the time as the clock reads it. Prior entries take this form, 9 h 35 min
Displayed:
1 h 27 min
